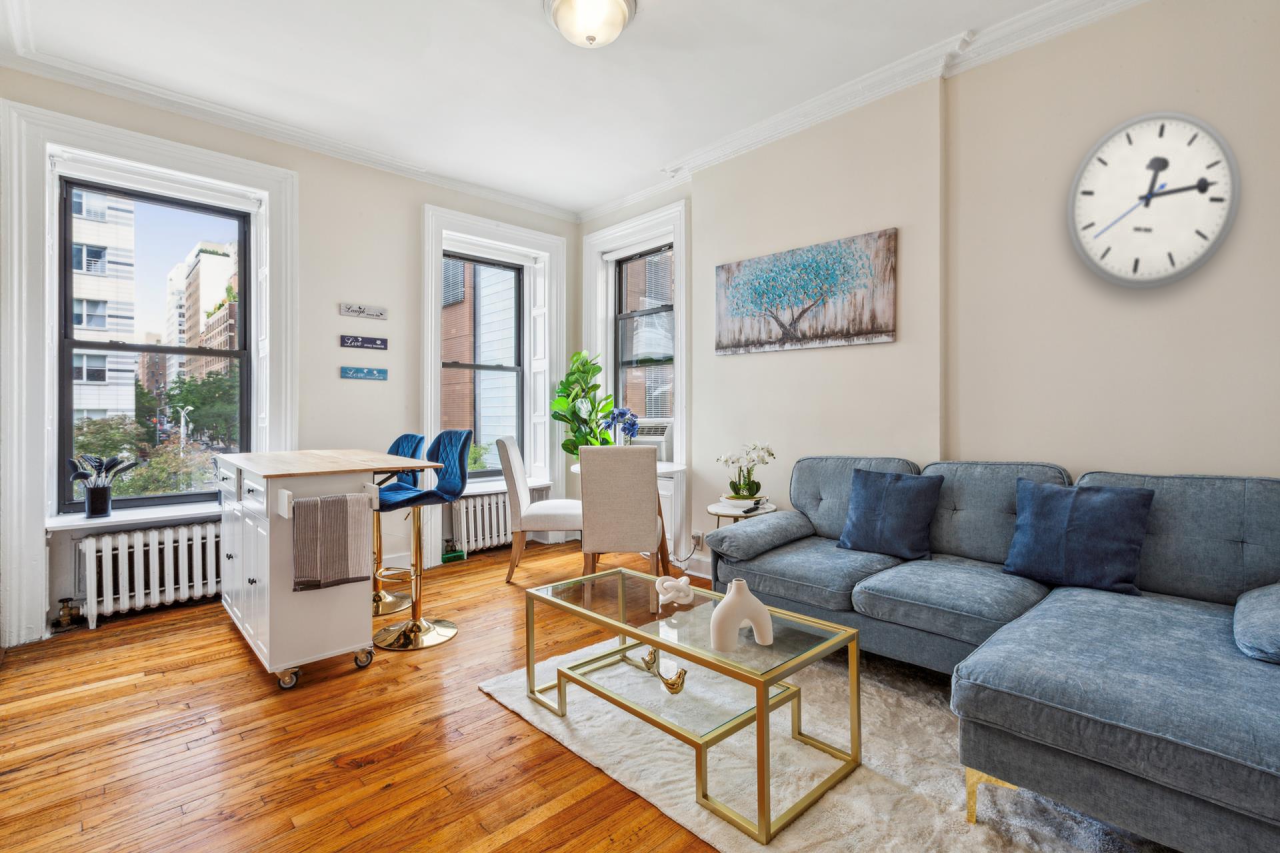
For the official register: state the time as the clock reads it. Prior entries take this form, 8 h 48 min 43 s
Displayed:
12 h 12 min 38 s
